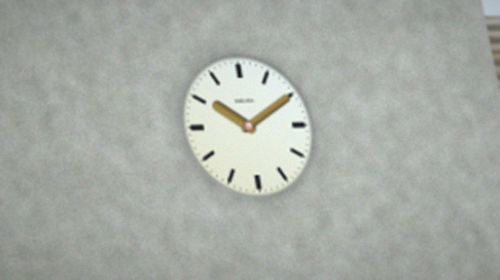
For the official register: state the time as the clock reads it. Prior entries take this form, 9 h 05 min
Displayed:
10 h 10 min
